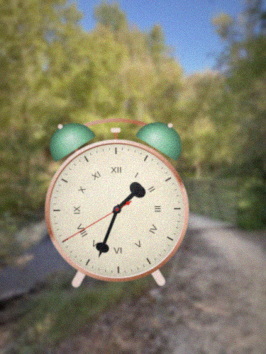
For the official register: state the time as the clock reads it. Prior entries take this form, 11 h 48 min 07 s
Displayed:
1 h 33 min 40 s
